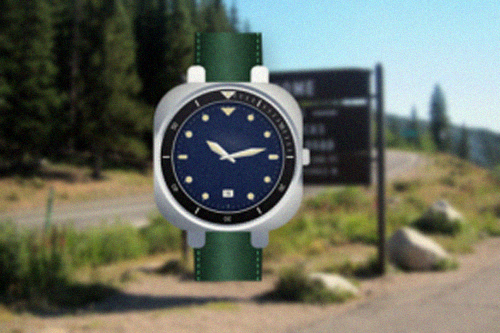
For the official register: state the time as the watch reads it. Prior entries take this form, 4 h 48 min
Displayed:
10 h 13 min
